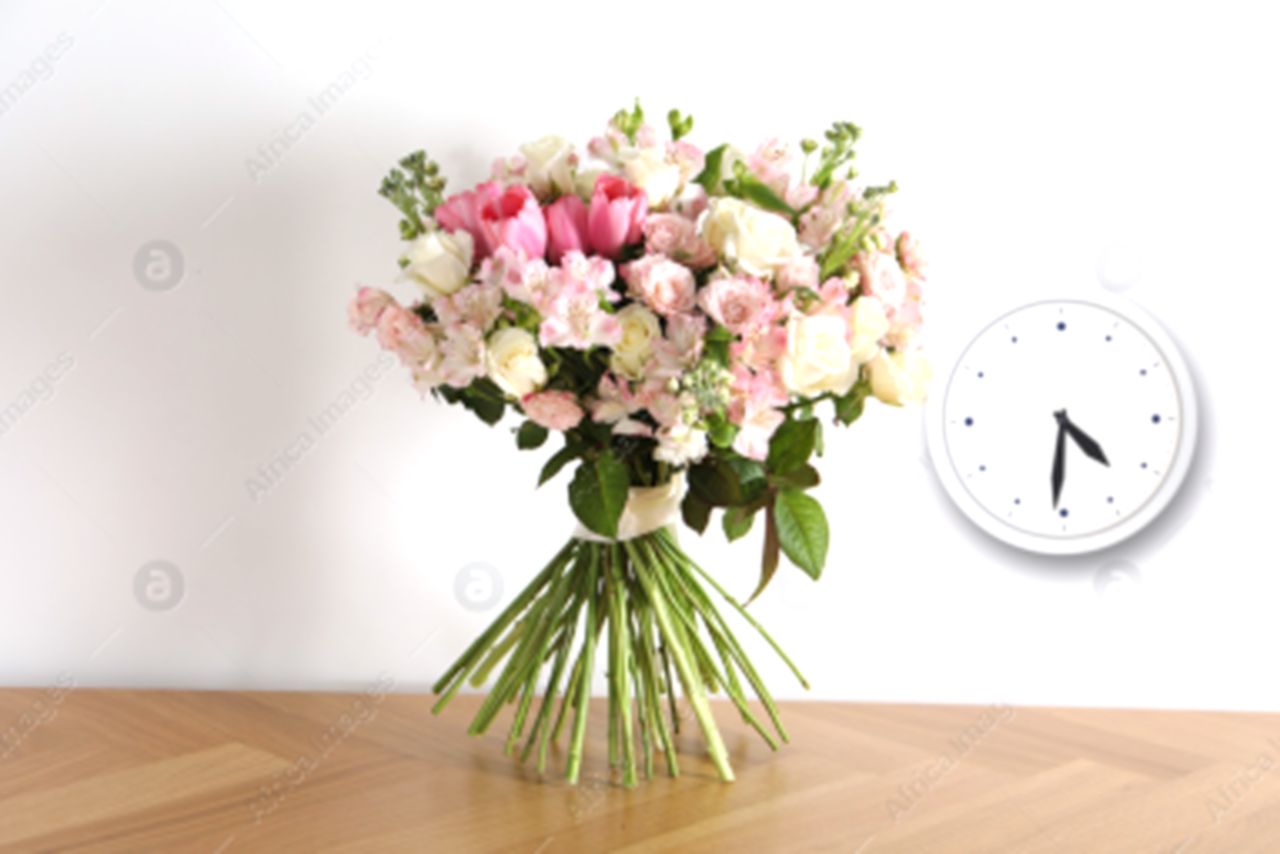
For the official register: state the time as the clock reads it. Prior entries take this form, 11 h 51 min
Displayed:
4 h 31 min
